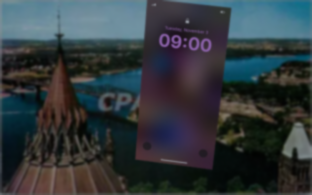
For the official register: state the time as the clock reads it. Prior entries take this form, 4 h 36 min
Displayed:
9 h 00 min
